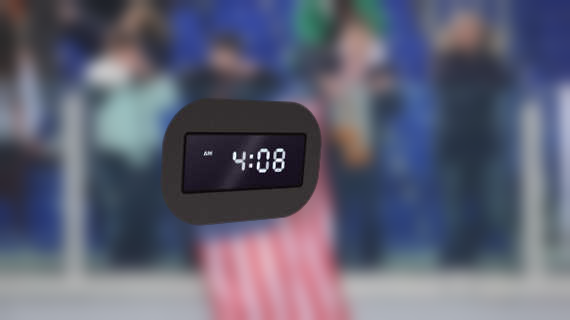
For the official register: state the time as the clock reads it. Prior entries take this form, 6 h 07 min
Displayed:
4 h 08 min
